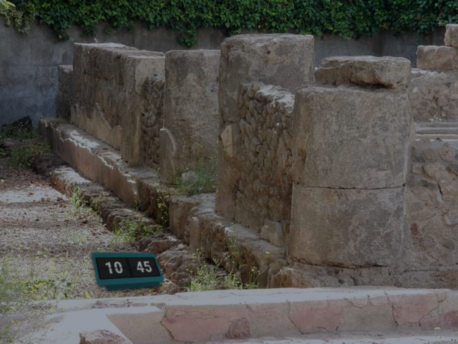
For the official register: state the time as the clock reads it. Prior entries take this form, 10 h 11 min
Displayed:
10 h 45 min
